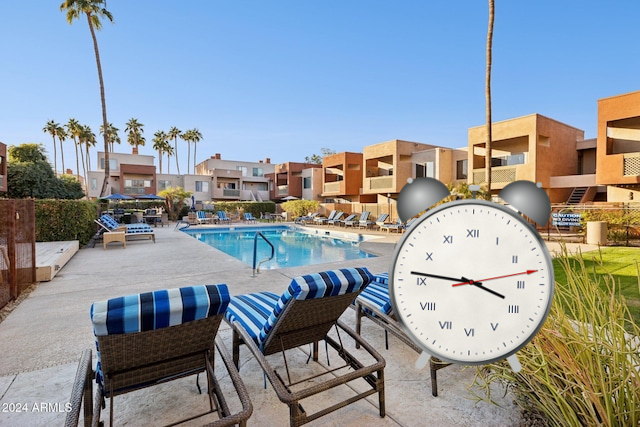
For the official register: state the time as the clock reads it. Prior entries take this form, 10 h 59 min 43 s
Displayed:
3 h 46 min 13 s
